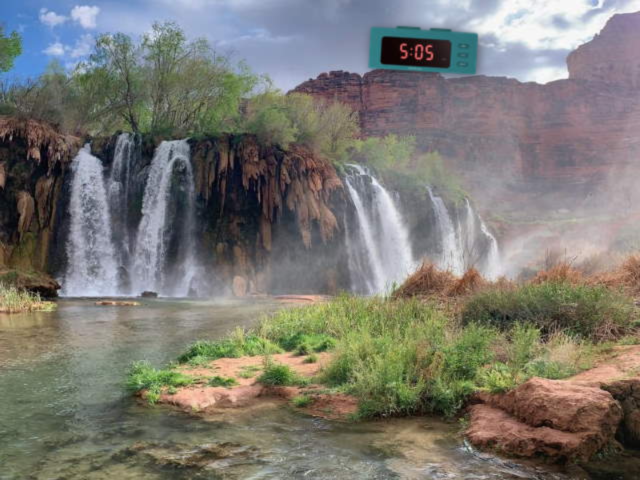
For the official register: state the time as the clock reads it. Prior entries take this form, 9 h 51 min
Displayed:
5 h 05 min
